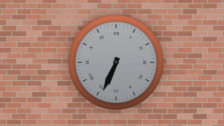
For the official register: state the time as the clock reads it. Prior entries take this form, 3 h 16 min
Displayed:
6 h 34 min
